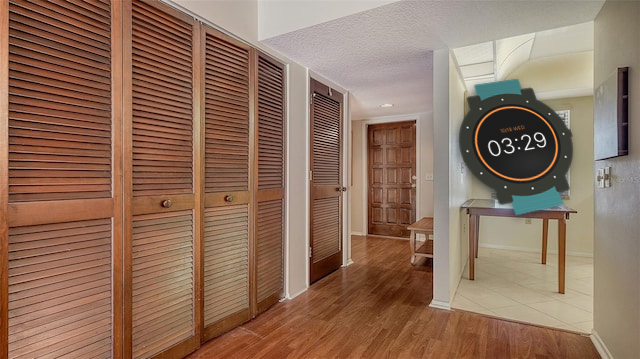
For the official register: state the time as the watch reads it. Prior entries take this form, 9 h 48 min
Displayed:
3 h 29 min
